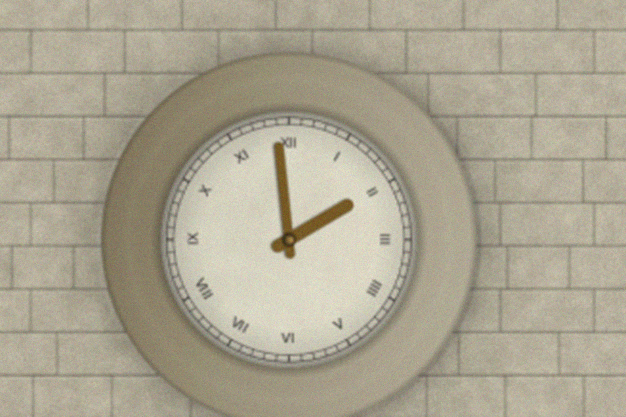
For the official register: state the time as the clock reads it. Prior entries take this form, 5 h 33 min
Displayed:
1 h 59 min
